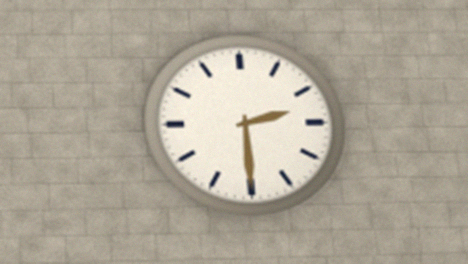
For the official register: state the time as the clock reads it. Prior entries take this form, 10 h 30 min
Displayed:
2 h 30 min
